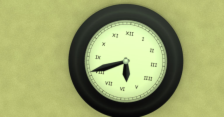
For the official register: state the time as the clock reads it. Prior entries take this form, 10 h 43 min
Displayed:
5 h 41 min
